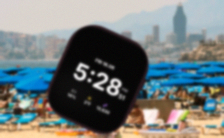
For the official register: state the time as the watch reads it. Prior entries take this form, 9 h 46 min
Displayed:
5 h 28 min
